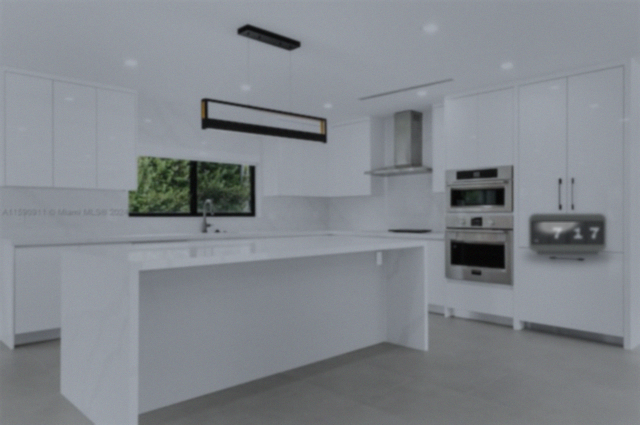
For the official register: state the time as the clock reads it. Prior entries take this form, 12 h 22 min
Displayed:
7 h 17 min
